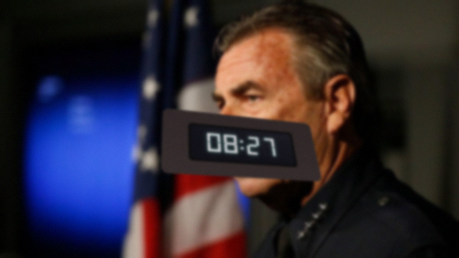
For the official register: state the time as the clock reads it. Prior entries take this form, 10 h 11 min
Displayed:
8 h 27 min
